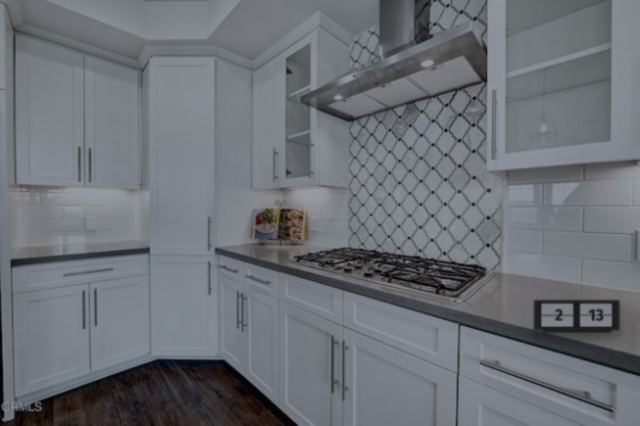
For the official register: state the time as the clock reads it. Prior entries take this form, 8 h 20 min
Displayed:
2 h 13 min
